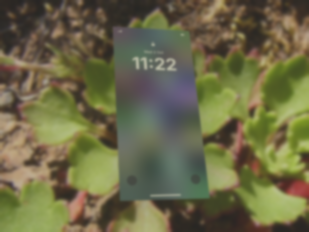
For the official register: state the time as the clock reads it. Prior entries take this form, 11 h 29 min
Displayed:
11 h 22 min
